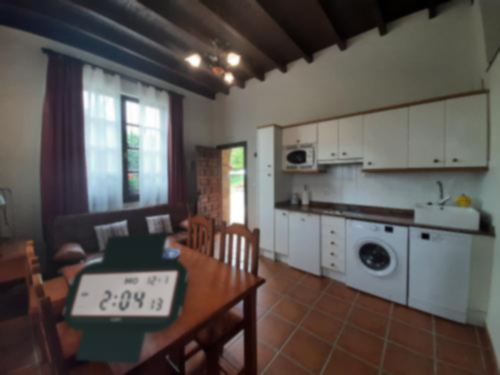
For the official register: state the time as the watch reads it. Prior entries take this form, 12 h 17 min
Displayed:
2 h 04 min
